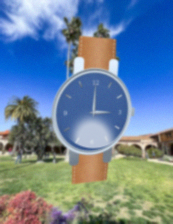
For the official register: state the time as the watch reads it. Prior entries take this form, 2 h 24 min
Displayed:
3 h 00 min
